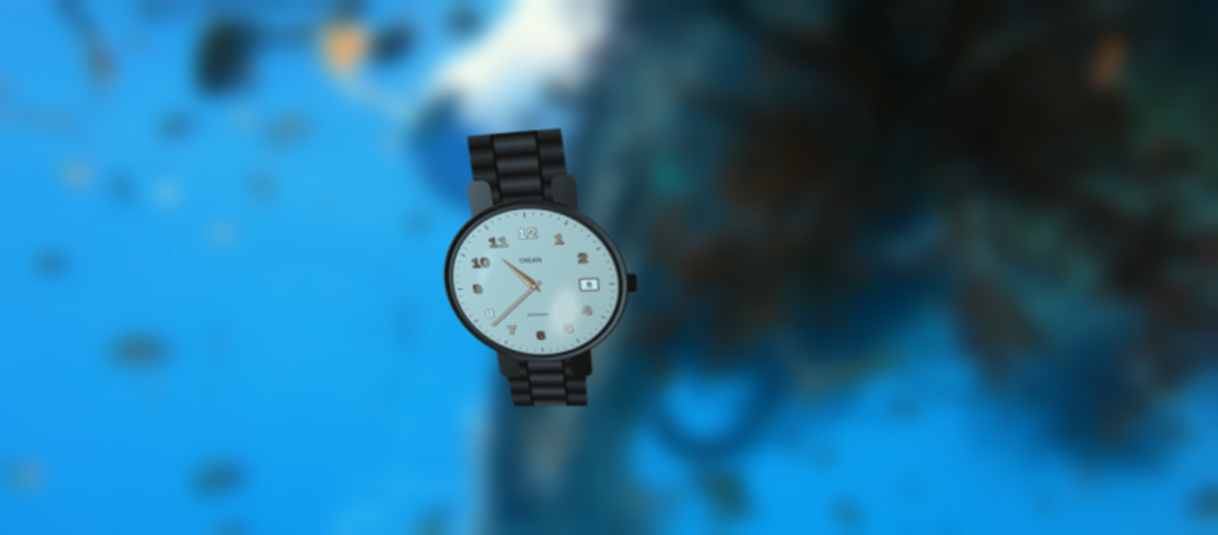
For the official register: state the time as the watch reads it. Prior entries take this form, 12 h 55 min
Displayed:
10 h 38 min
